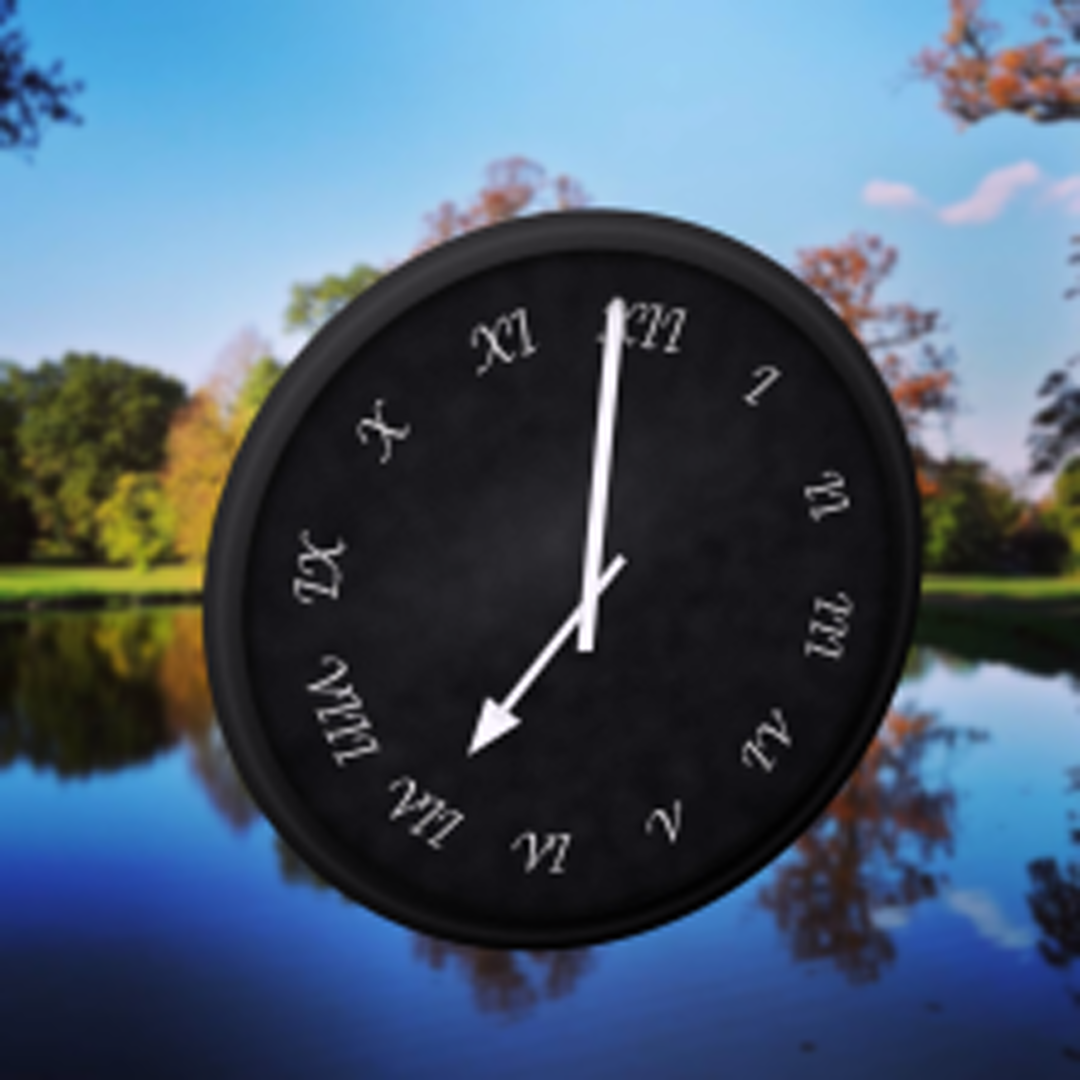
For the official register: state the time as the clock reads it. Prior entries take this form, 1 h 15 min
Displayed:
6 h 59 min
